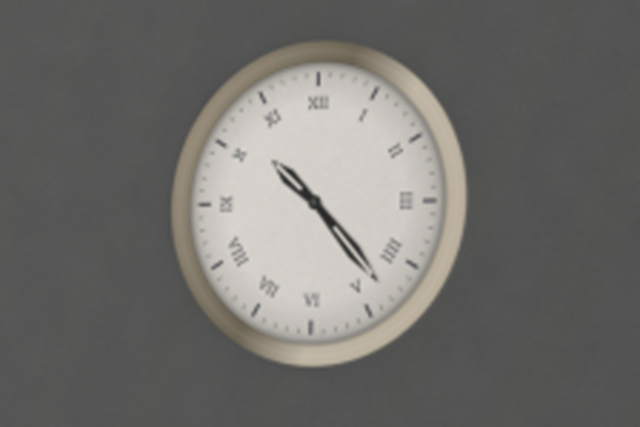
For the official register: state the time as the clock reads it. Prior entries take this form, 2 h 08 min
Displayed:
10 h 23 min
